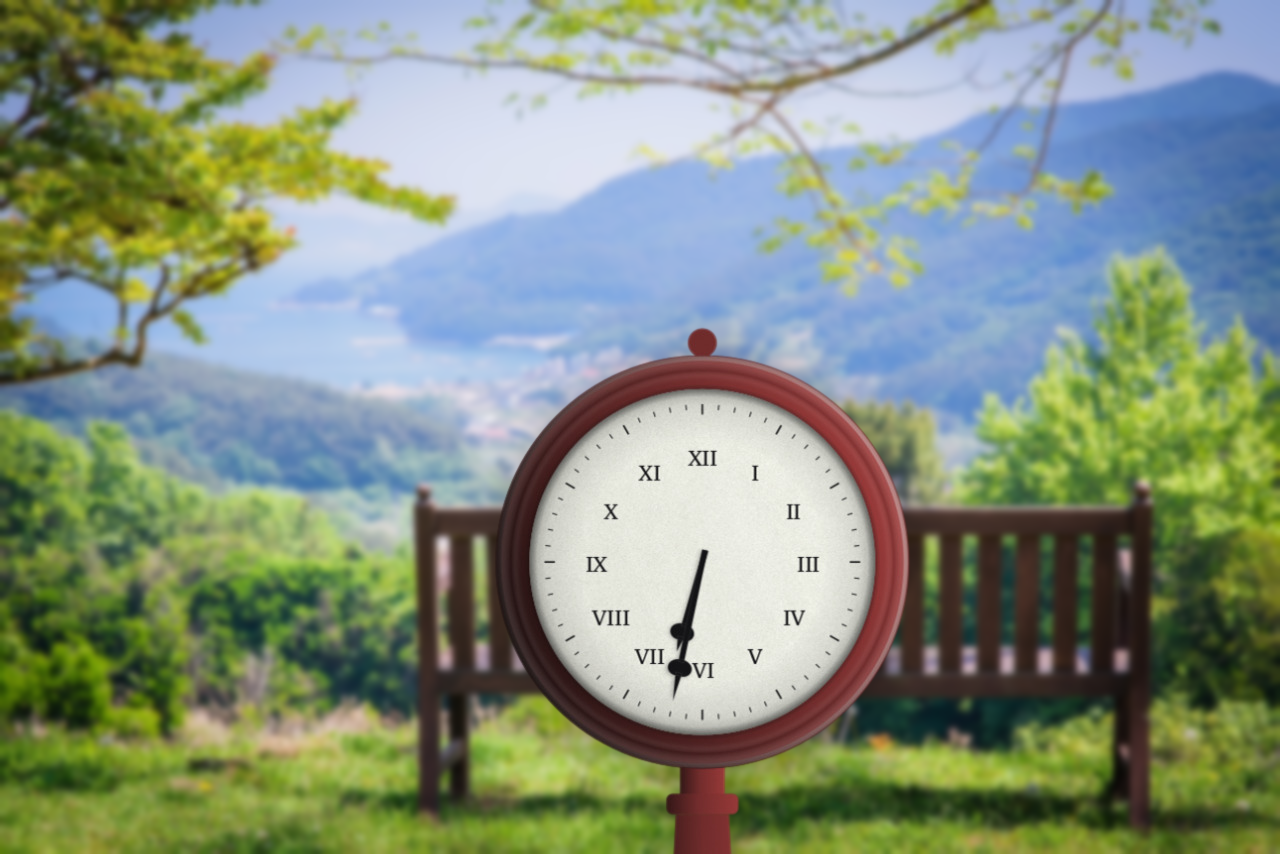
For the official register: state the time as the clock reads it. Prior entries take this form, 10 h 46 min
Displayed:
6 h 32 min
